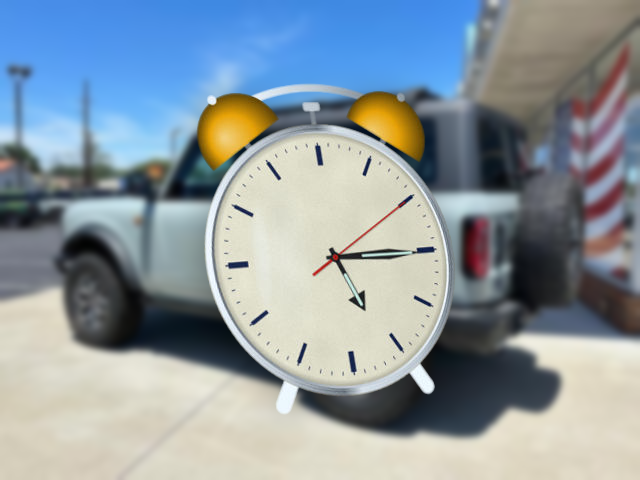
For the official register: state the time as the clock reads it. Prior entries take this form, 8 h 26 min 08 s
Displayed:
5 h 15 min 10 s
